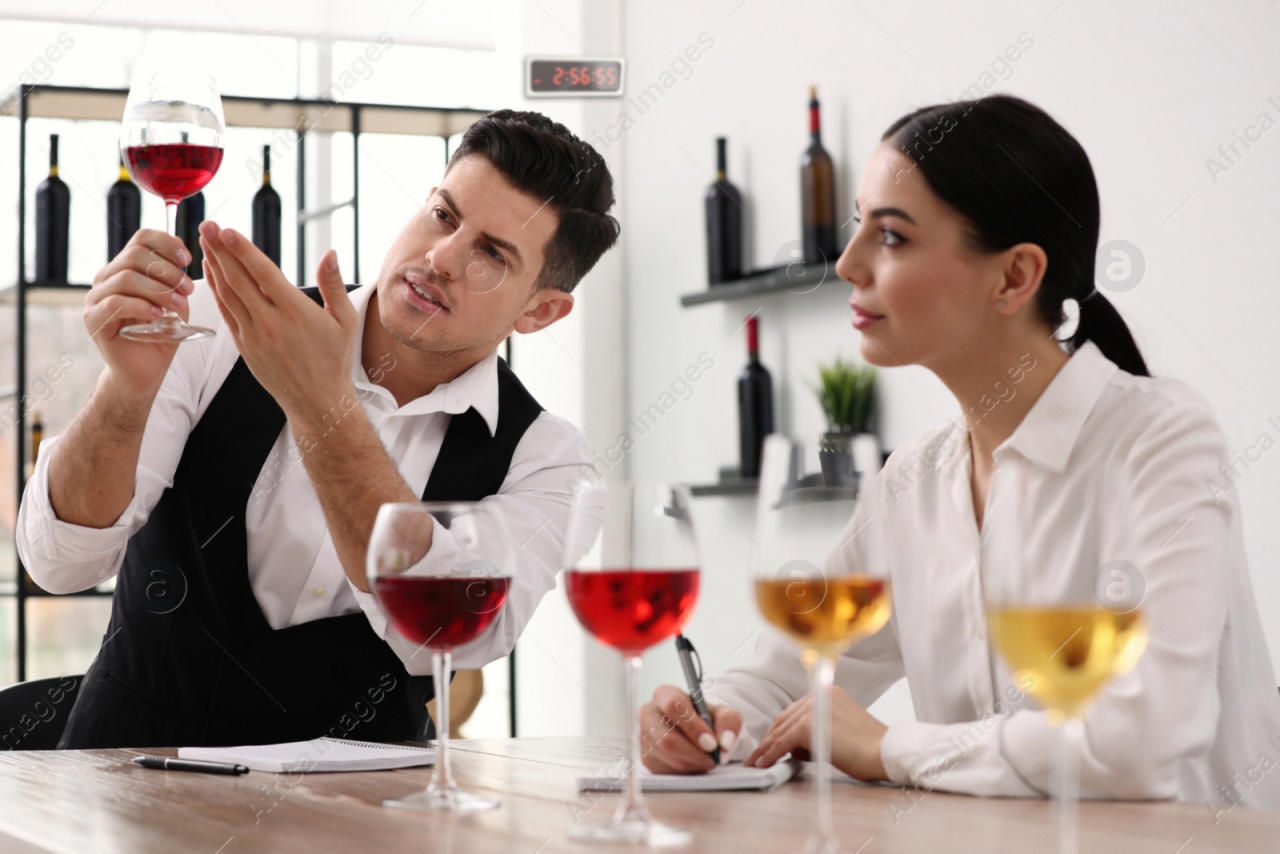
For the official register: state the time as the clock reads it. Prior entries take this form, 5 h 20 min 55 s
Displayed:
2 h 56 min 55 s
